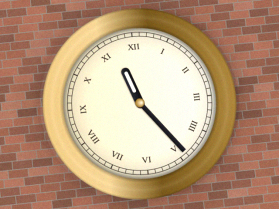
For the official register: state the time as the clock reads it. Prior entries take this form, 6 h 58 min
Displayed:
11 h 24 min
